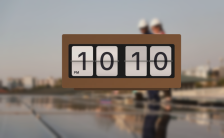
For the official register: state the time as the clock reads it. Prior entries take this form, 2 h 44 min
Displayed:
10 h 10 min
